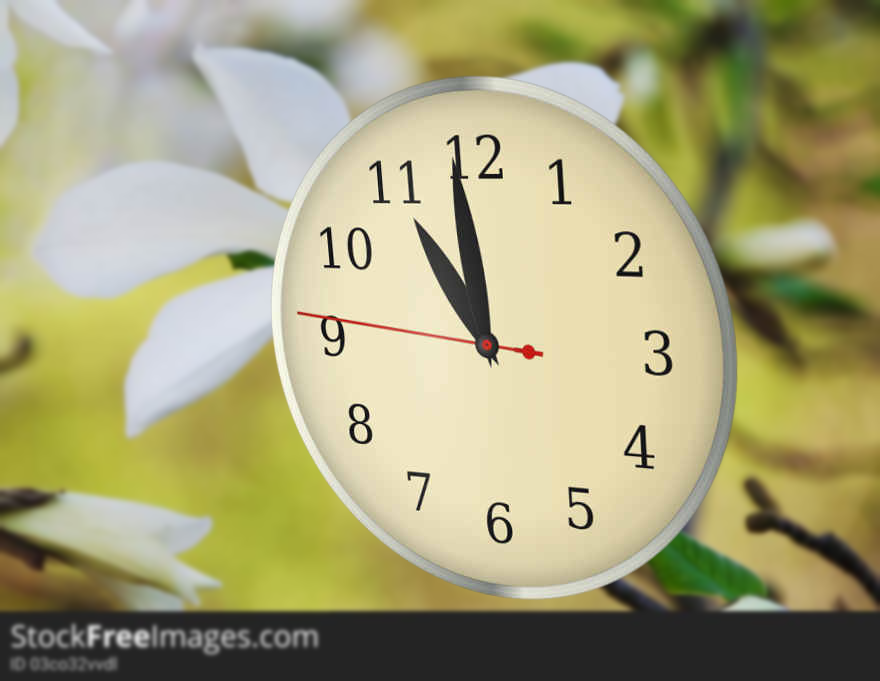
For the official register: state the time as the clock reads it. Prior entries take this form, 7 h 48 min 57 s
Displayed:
10 h 58 min 46 s
